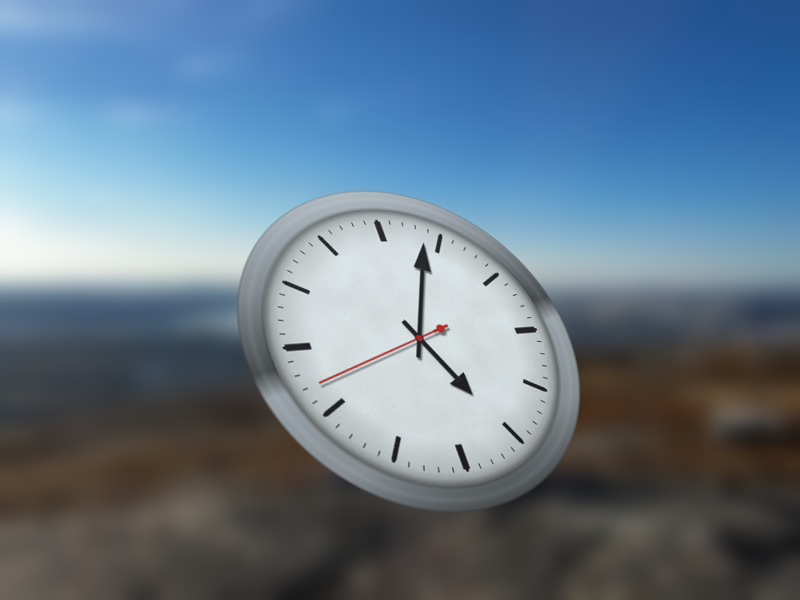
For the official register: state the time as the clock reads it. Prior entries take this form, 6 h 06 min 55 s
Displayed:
5 h 03 min 42 s
